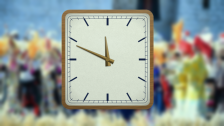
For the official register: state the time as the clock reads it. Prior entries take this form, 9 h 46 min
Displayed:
11 h 49 min
